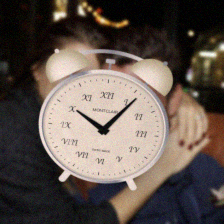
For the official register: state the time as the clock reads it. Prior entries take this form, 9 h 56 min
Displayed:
10 h 06 min
